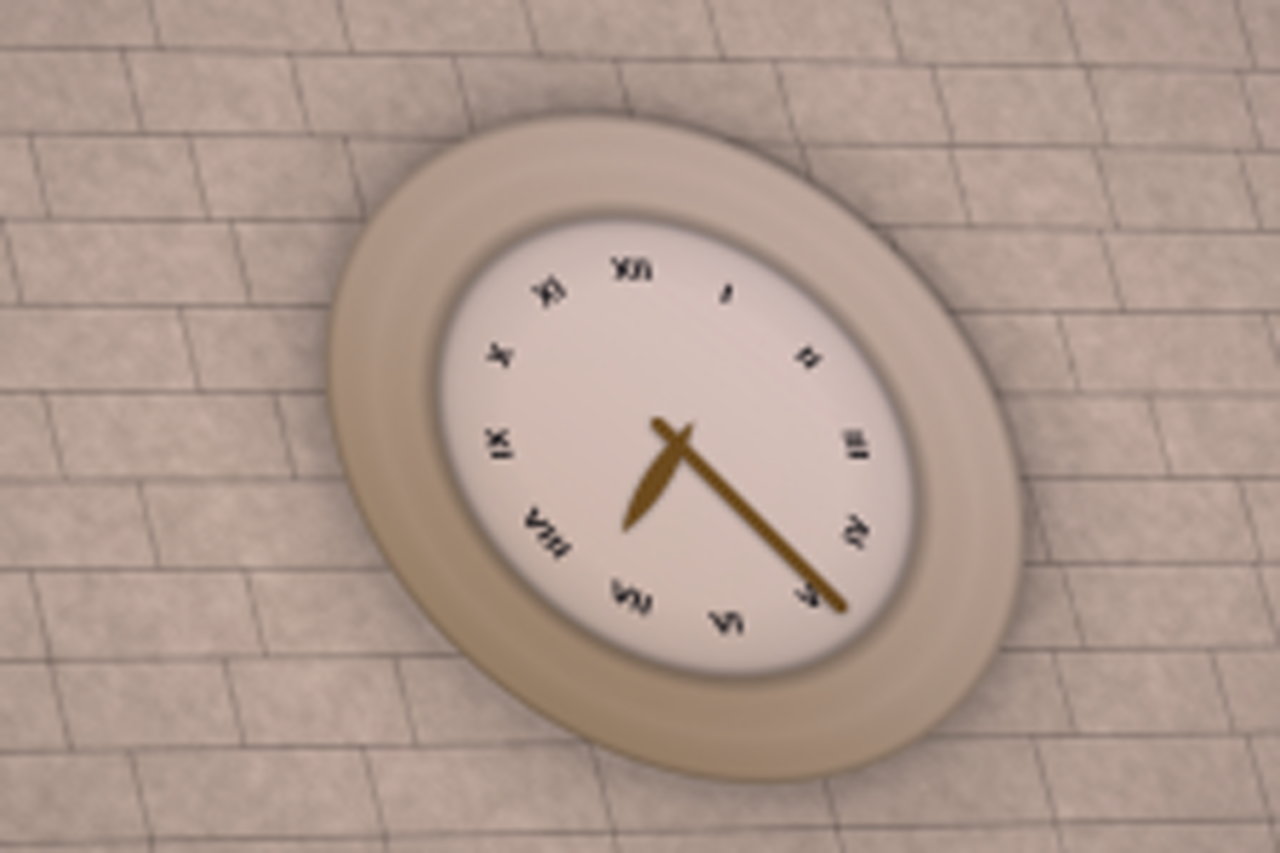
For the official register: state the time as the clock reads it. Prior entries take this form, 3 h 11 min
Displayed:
7 h 24 min
